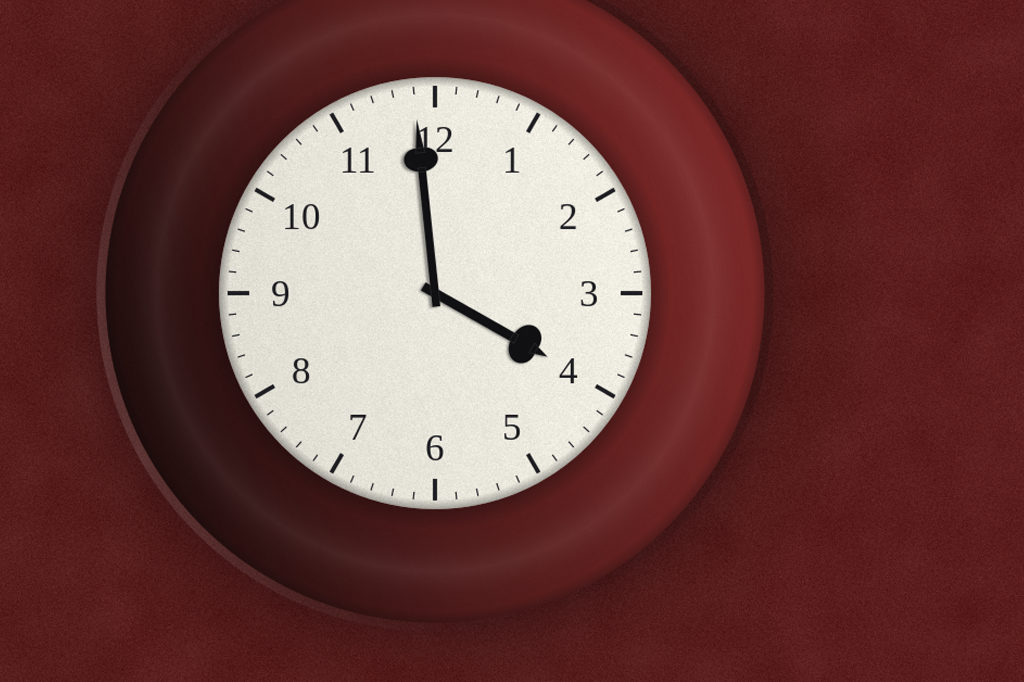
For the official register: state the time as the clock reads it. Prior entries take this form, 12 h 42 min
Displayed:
3 h 59 min
